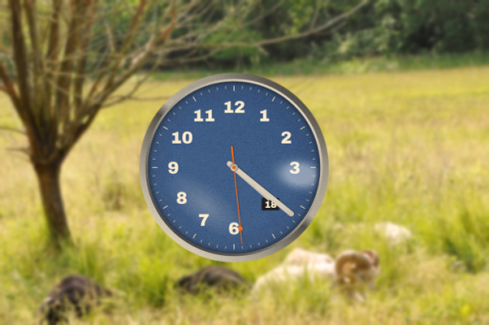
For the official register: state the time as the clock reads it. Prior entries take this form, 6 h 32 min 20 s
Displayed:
4 h 21 min 29 s
